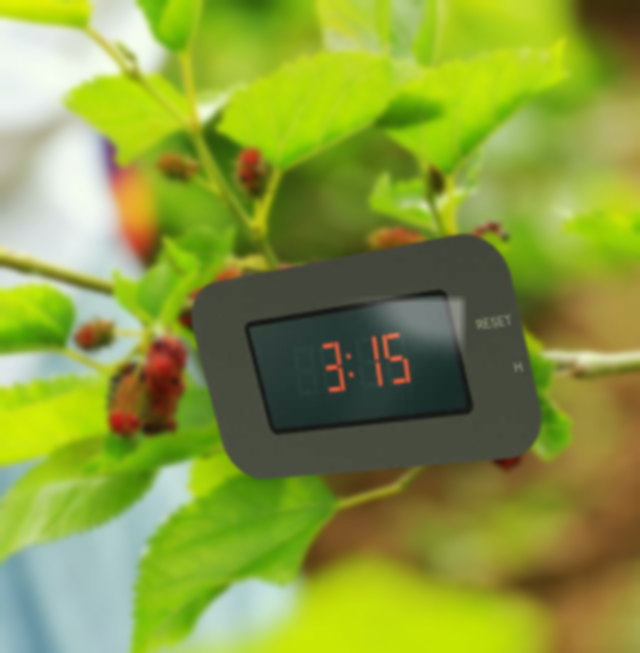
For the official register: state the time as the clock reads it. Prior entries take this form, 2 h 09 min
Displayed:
3 h 15 min
